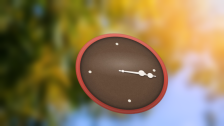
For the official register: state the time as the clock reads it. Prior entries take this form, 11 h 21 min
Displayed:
3 h 17 min
